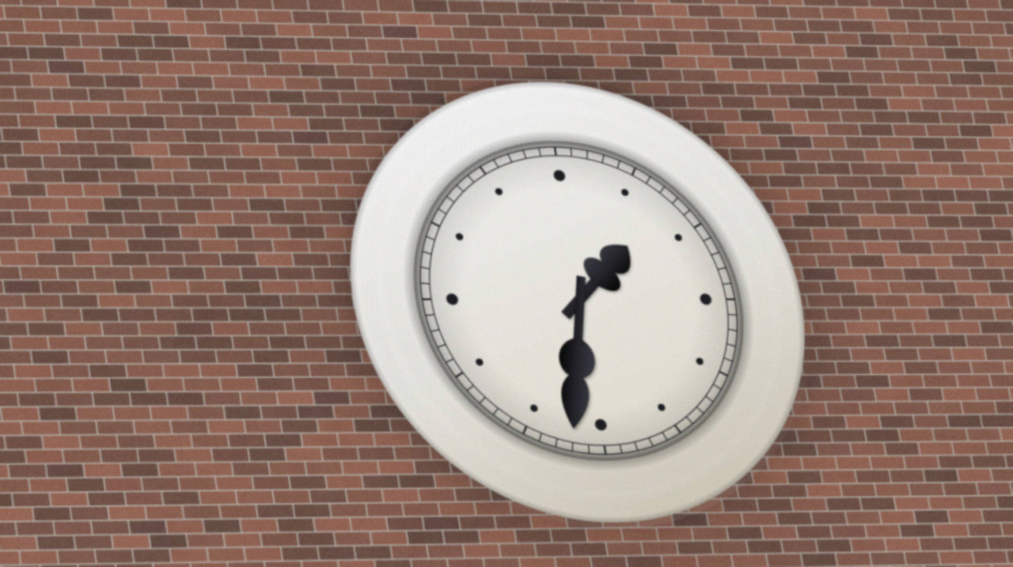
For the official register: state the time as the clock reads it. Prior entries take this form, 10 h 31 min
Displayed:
1 h 32 min
